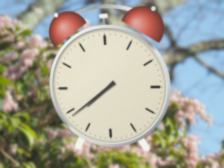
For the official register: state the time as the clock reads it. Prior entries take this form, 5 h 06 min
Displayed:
7 h 39 min
